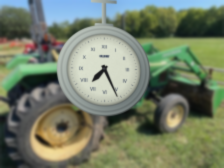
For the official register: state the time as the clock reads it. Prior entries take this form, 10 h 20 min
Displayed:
7 h 26 min
